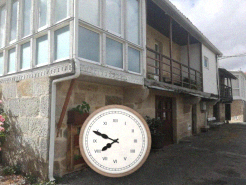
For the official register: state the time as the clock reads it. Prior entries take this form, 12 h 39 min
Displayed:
7 h 49 min
